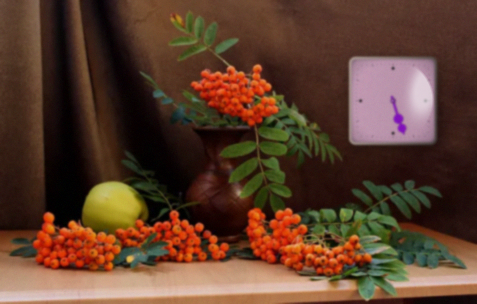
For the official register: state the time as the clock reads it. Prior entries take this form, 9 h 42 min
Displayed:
5 h 27 min
